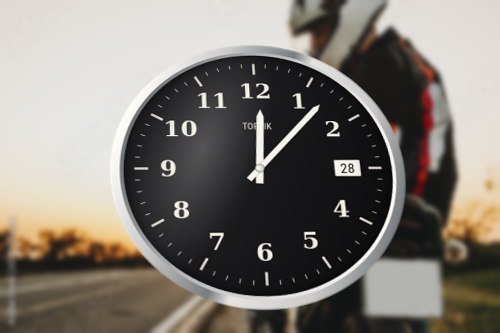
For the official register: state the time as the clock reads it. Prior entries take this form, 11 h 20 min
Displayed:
12 h 07 min
